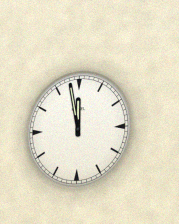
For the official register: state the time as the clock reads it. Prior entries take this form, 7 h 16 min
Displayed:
11 h 58 min
